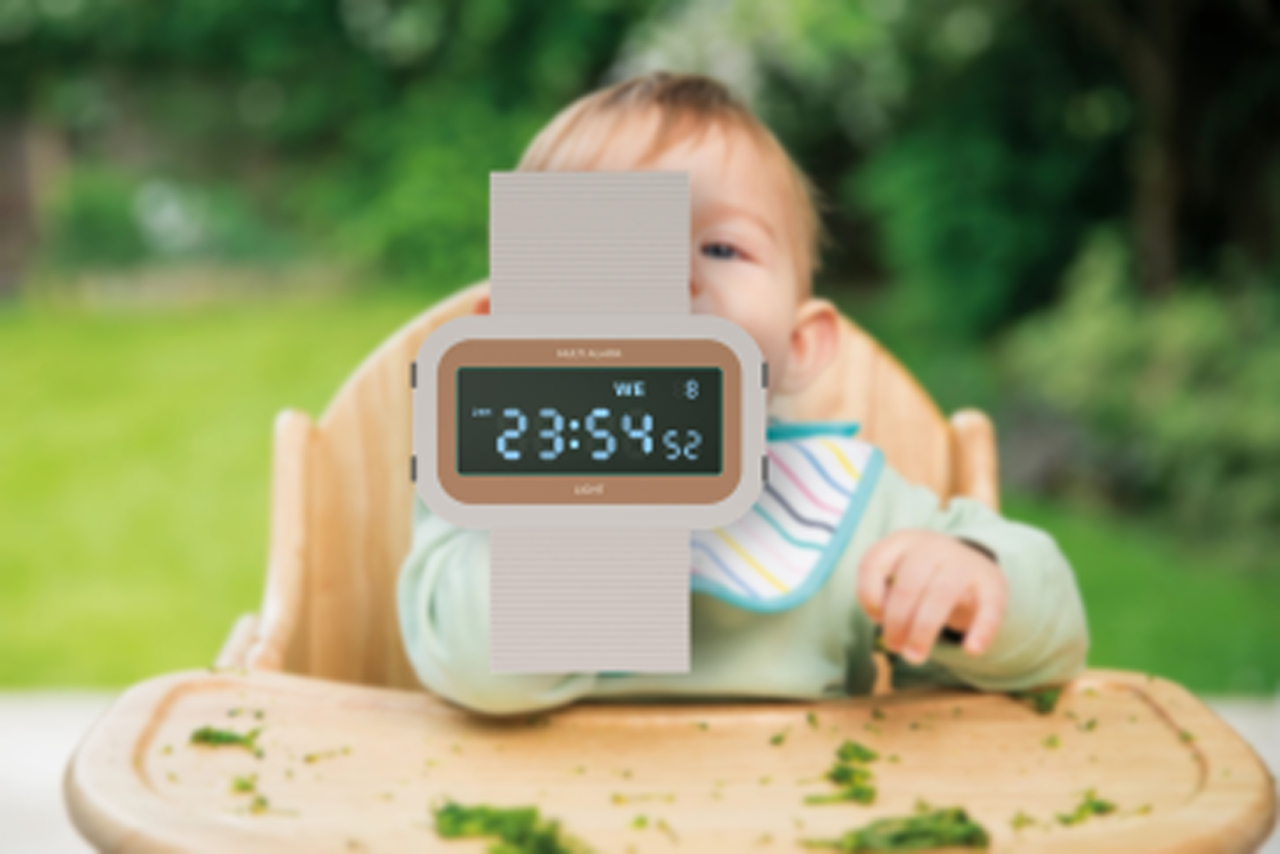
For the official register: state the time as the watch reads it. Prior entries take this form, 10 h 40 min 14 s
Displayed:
23 h 54 min 52 s
